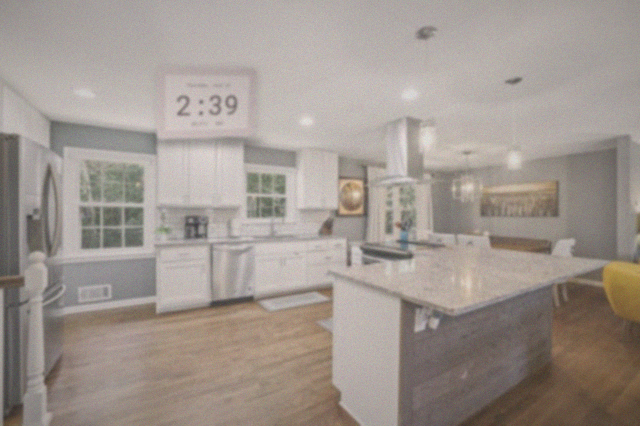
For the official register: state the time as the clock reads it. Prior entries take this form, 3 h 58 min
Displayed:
2 h 39 min
